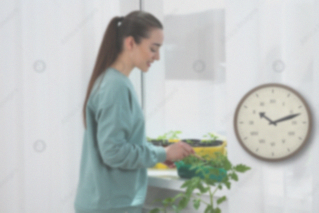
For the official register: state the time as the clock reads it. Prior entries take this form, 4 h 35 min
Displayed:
10 h 12 min
